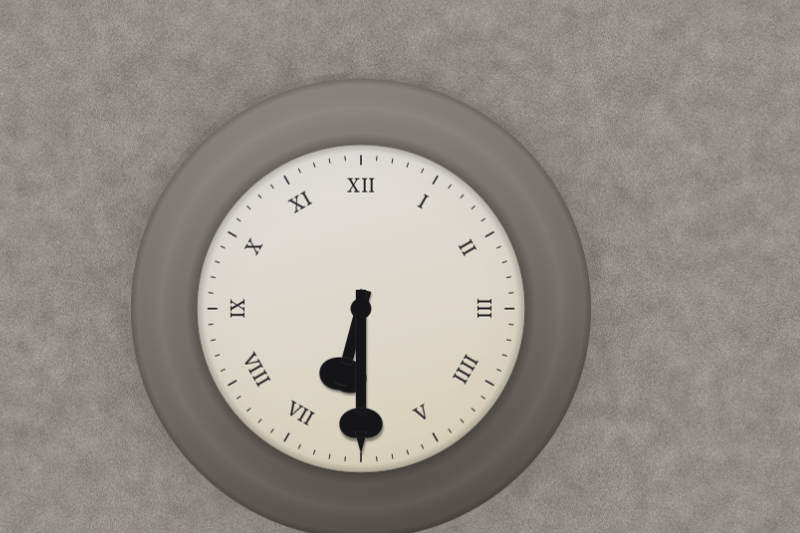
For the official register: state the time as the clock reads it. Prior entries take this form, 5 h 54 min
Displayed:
6 h 30 min
